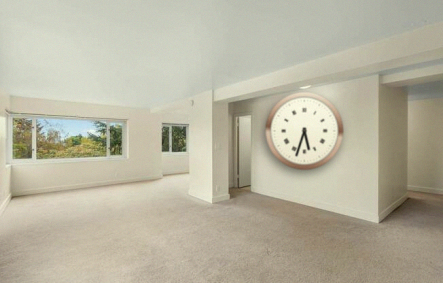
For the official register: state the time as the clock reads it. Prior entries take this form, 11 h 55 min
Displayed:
5 h 33 min
